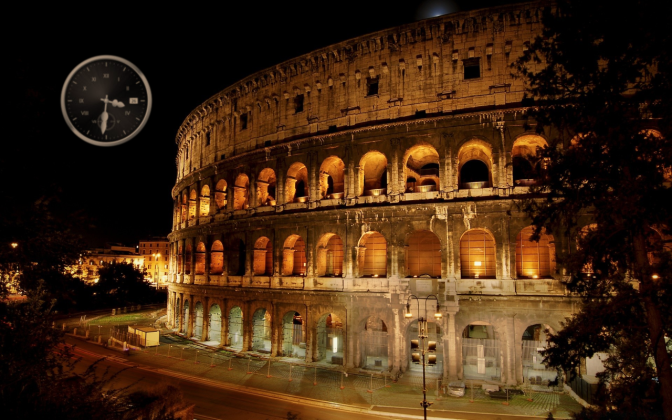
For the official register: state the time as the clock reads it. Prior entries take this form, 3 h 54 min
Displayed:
3 h 31 min
